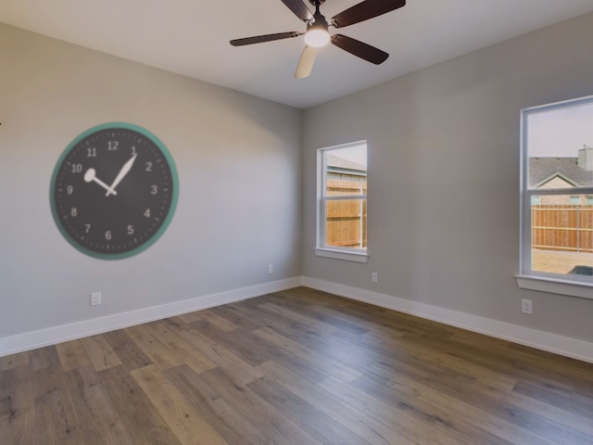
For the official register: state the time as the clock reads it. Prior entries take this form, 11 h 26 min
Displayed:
10 h 06 min
